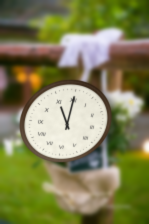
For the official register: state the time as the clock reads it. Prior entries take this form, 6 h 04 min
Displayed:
11 h 00 min
